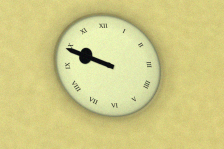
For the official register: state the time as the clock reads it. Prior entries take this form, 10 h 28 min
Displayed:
9 h 49 min
